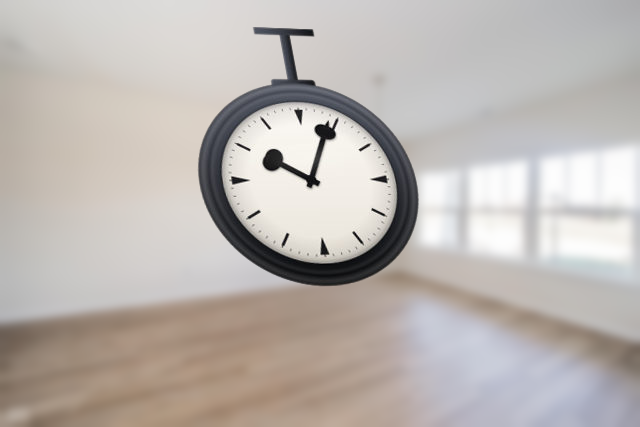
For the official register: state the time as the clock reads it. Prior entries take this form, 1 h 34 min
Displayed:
10 h 04 min
